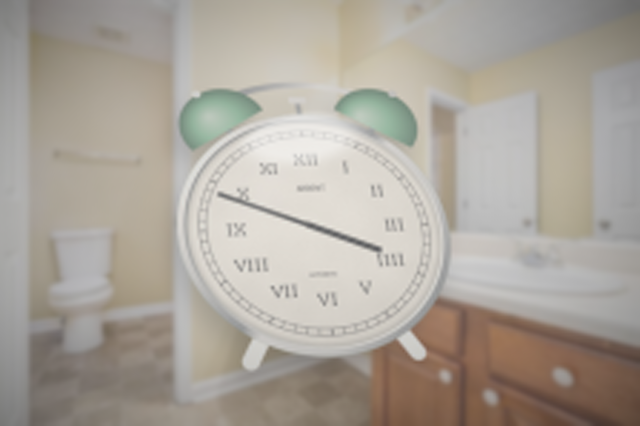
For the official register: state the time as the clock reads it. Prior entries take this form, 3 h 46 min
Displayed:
3 h 49 min
